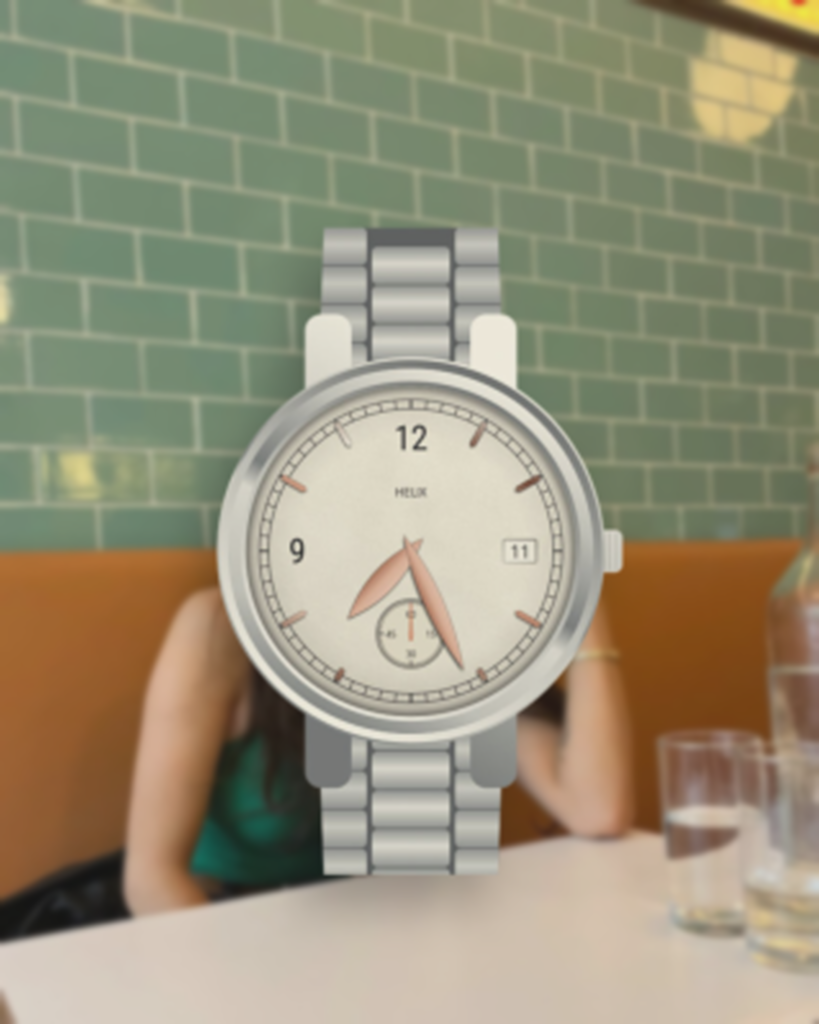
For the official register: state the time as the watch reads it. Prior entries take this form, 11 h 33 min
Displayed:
7 h 26 min
